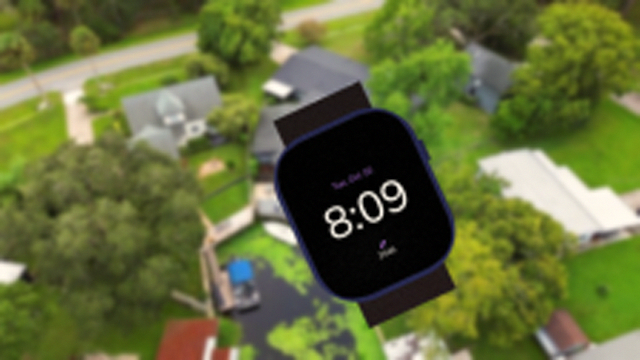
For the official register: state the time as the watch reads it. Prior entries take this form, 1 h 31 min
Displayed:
8 h 09 min
